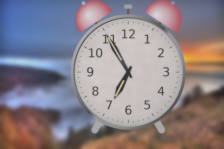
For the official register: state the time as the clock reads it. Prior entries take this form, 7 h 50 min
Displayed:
6 h 55 min
